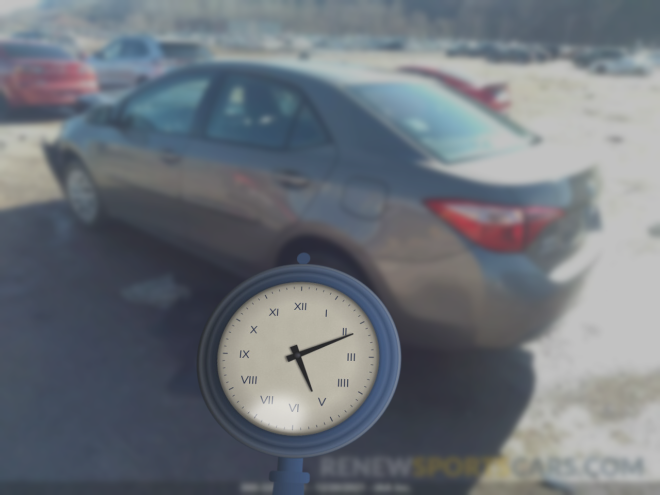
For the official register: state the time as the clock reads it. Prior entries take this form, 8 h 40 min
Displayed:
5 h 11 min
